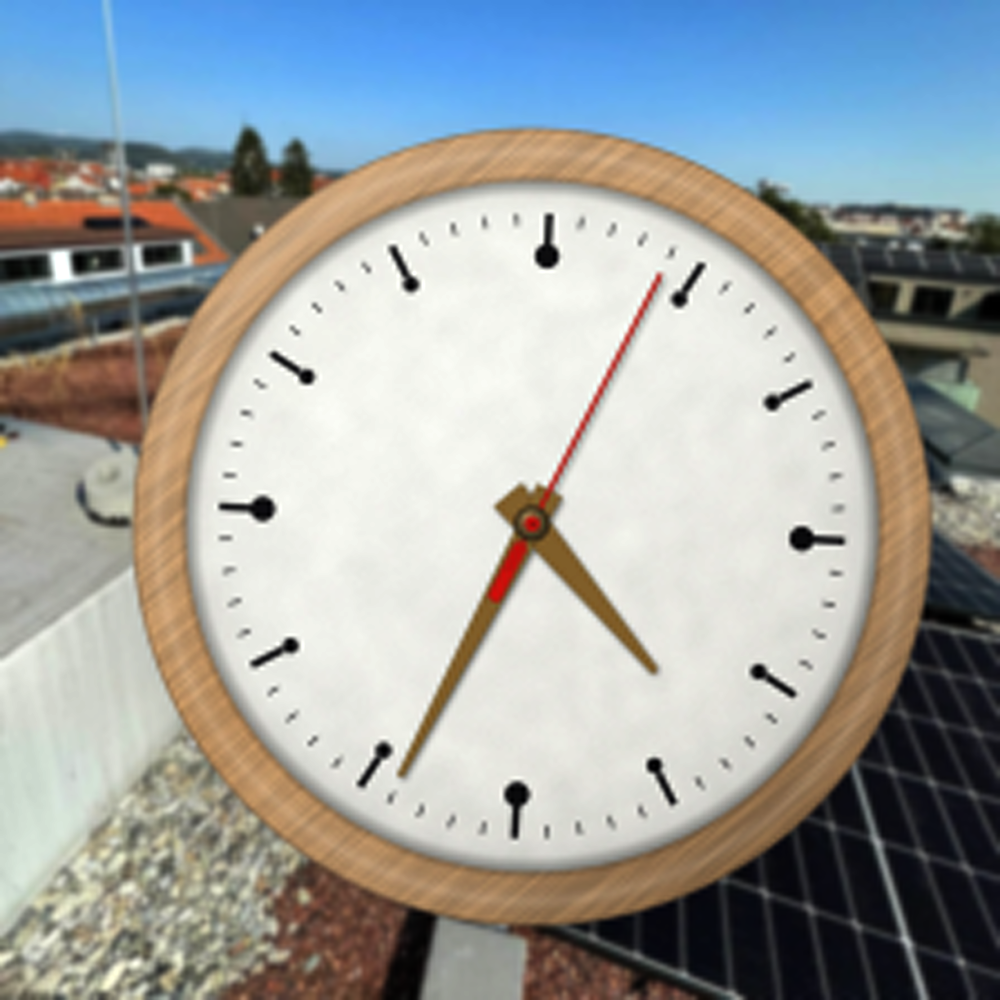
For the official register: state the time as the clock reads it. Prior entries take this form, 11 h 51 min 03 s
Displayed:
4 h 34 min 04 s
